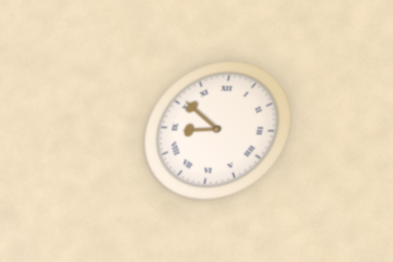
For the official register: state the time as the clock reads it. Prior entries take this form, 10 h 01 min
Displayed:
8 h 51 min
